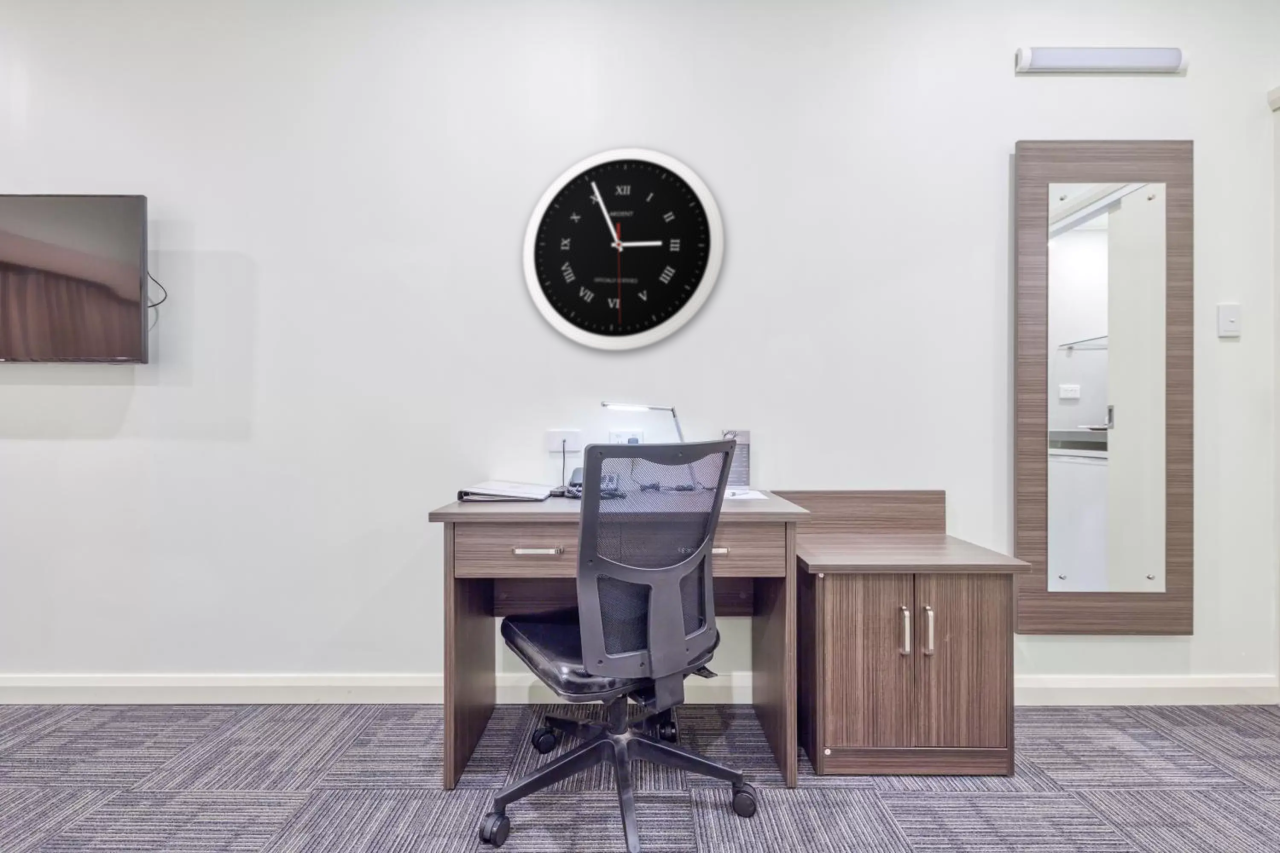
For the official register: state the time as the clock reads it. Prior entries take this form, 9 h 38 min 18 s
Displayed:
2 h 55 min 29 s
